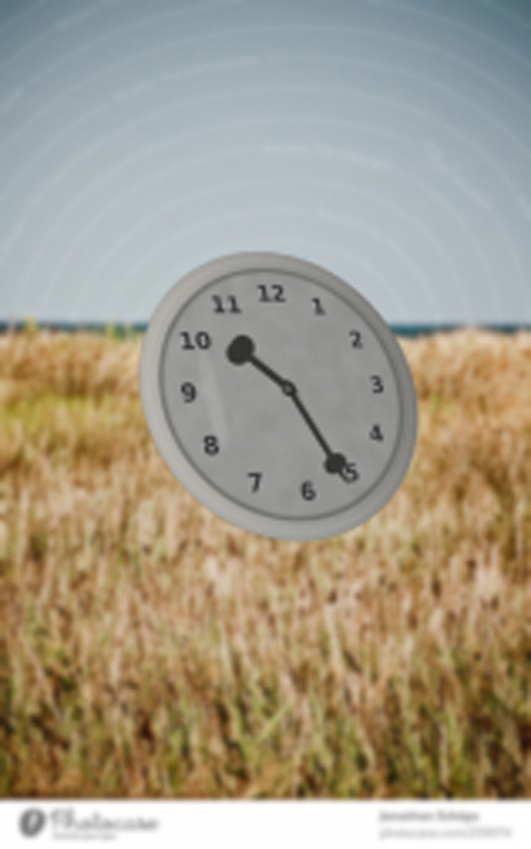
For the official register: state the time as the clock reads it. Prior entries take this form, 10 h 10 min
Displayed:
10 h 26 min
